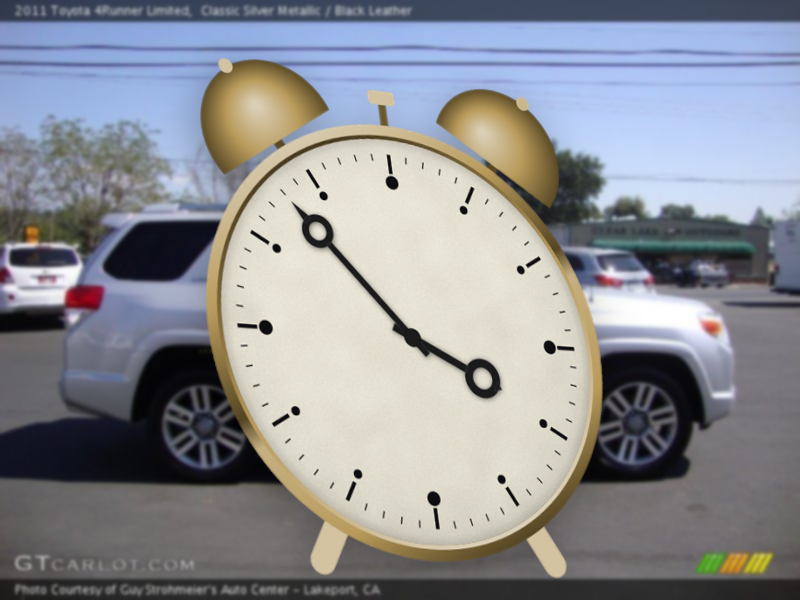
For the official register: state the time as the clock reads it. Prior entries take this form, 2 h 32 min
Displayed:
3 h 53 min
